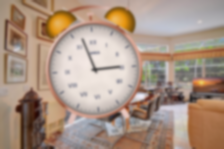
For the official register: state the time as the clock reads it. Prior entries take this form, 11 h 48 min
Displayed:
2 h 57 min
